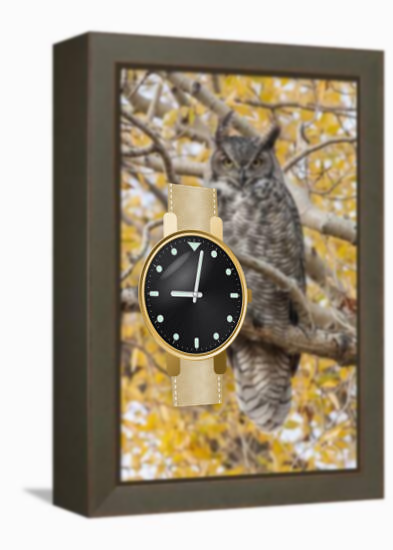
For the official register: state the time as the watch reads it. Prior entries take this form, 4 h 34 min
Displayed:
9 h 02 min
